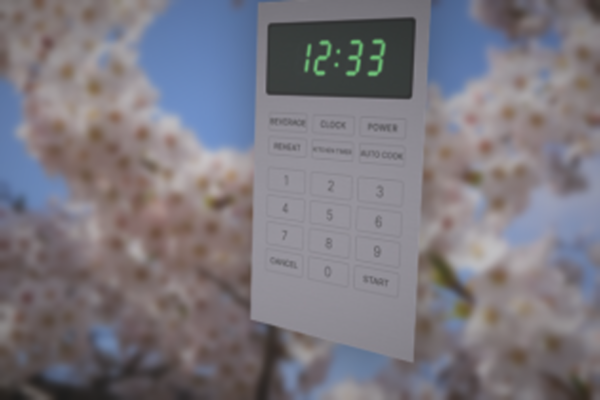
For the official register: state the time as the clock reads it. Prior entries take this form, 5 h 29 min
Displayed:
12 h 33 min
